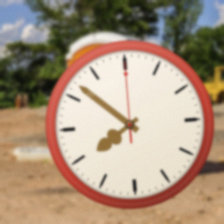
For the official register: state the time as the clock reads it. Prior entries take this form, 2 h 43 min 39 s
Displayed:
7 h 52 min 00 s
